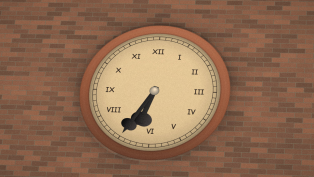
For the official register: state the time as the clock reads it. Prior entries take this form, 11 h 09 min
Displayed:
6 h 35 min
